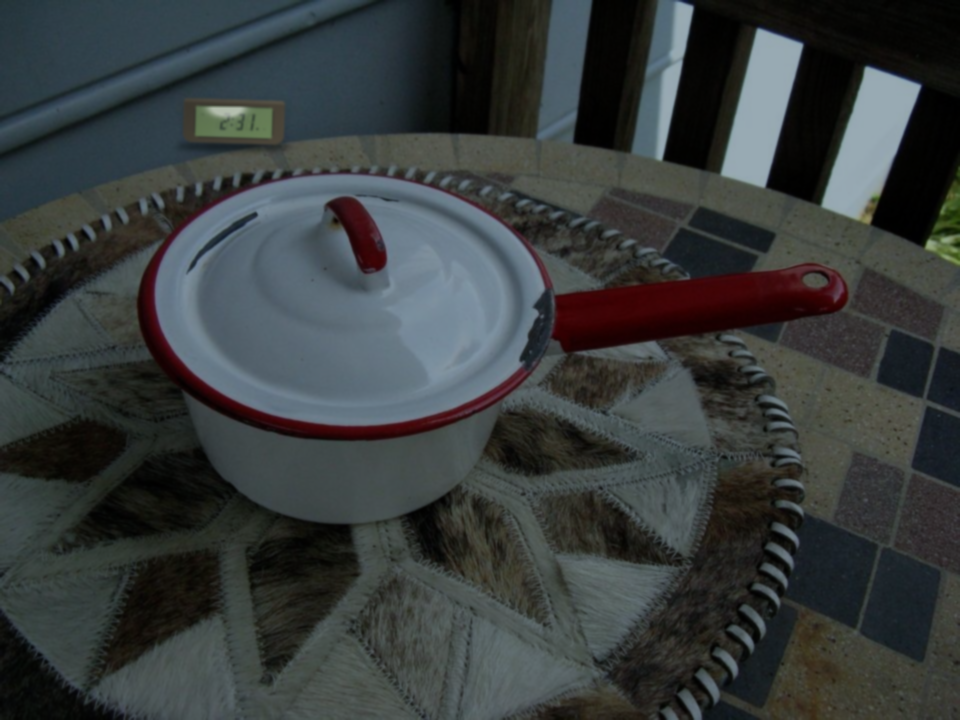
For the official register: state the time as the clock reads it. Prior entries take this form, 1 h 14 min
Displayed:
2 h 31 min
